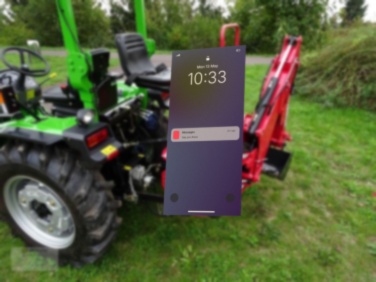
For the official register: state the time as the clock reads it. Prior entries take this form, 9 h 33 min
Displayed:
10 h 33 min
